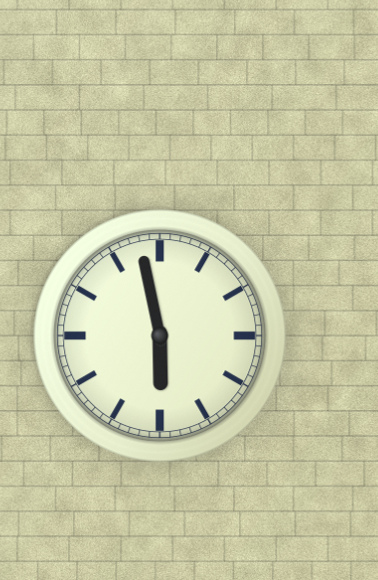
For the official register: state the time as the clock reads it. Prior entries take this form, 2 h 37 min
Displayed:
5 h 58 min
